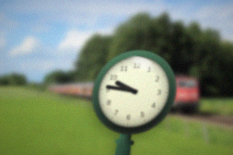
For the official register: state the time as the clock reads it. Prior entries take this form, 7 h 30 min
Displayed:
9 h 46 min
